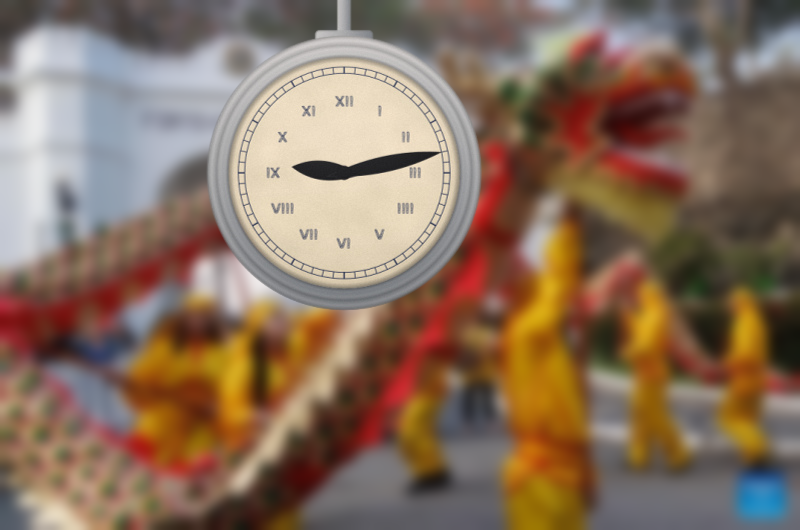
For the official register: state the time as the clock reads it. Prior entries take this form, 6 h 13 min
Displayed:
9 h 13 min
